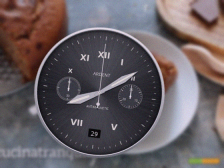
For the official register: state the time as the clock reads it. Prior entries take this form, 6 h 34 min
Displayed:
8 h 09 min
